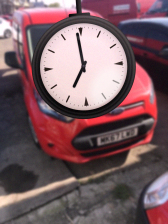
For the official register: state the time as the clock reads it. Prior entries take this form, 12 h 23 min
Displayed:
6 h 59 min
